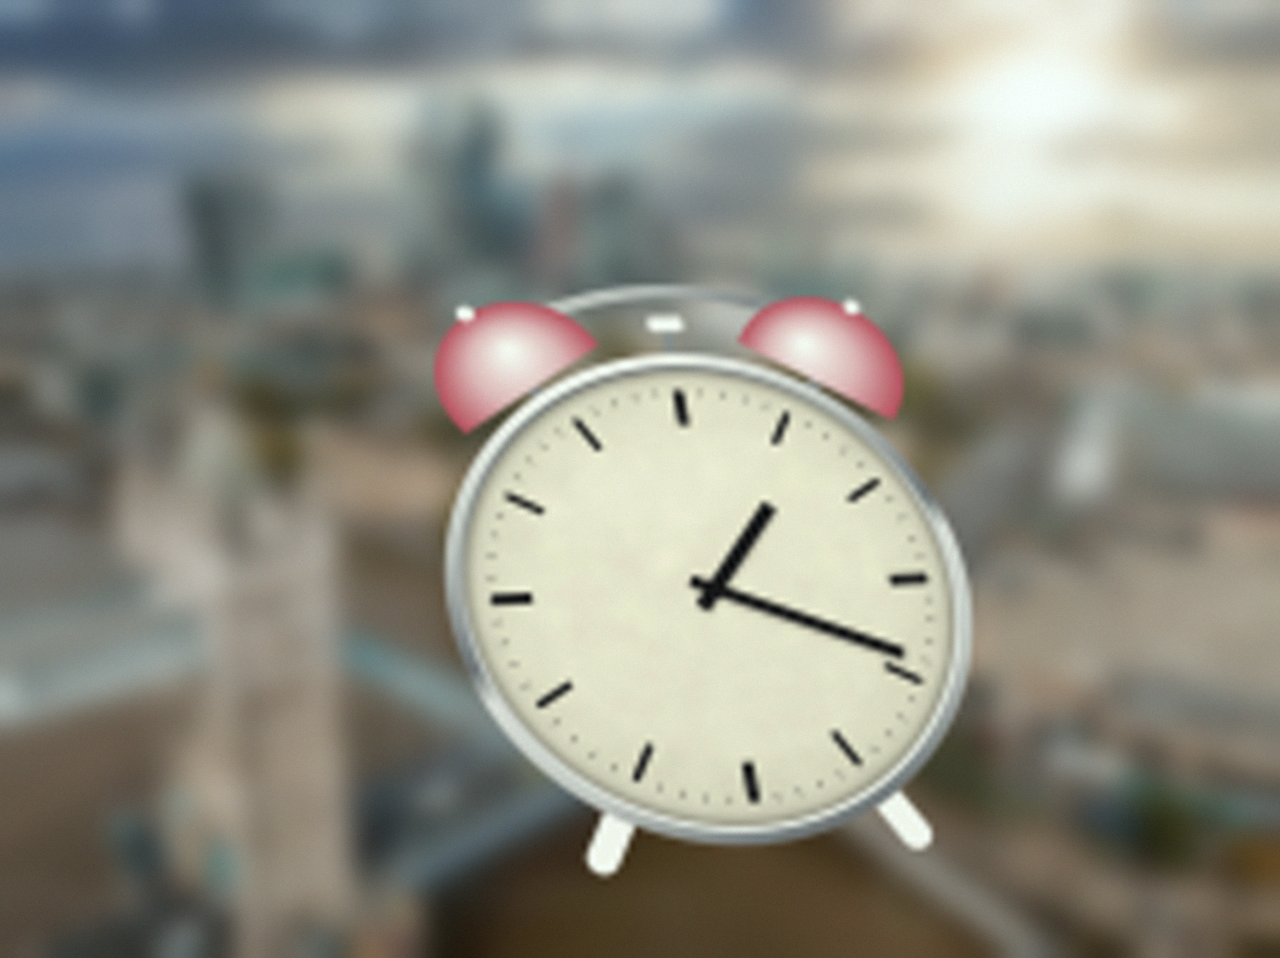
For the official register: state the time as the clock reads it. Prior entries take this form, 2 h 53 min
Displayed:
1 h 19 min
